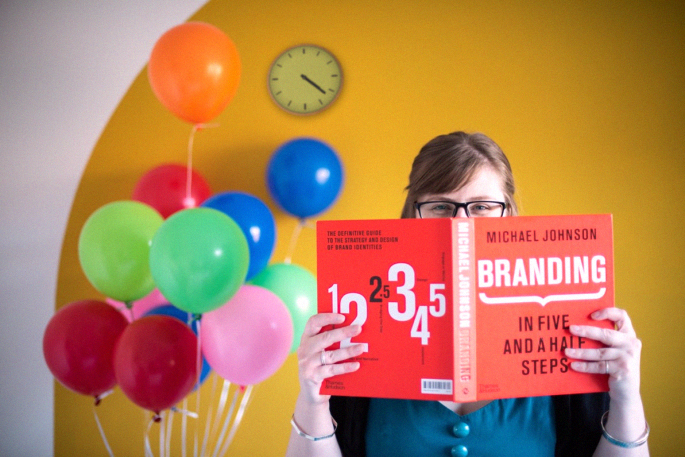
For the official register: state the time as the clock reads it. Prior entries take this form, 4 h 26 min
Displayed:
4 h 22 min
